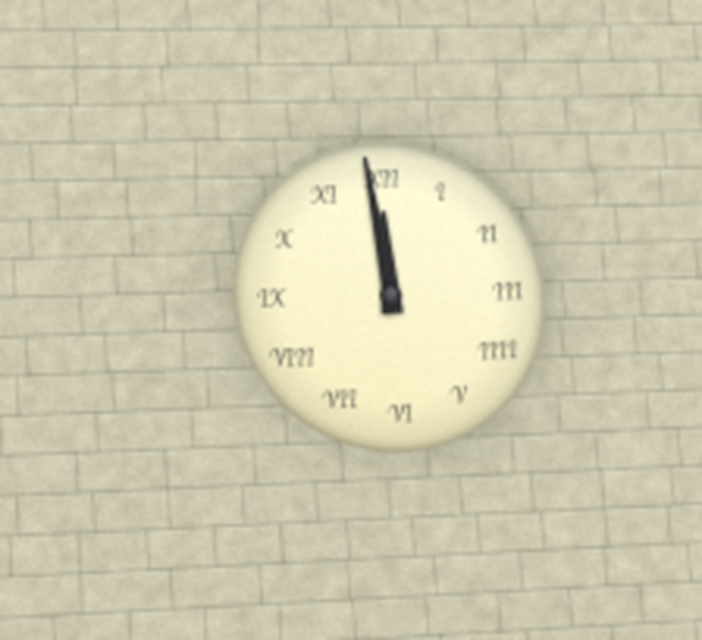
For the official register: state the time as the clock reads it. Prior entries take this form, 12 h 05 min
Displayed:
11 h 59 min
